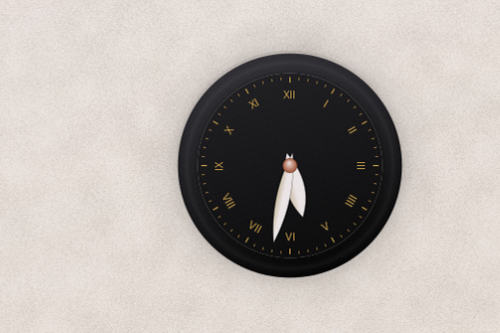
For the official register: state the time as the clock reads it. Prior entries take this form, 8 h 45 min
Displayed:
5 h 32 min
